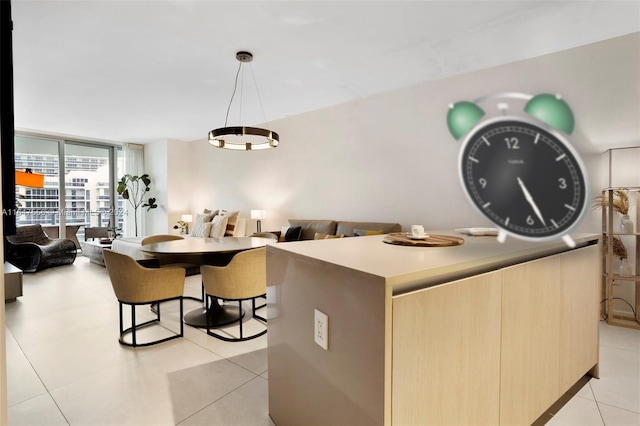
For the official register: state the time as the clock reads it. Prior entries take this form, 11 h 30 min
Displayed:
5 h 27 min
